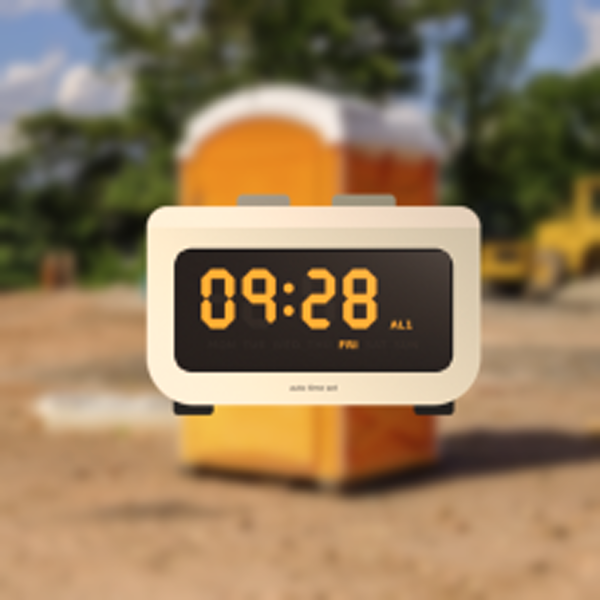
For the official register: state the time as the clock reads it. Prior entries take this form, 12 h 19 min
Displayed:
9 h 28 min
